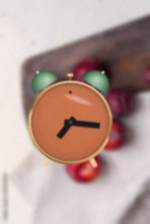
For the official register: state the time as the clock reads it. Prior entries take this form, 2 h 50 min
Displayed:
7 h 16 min
